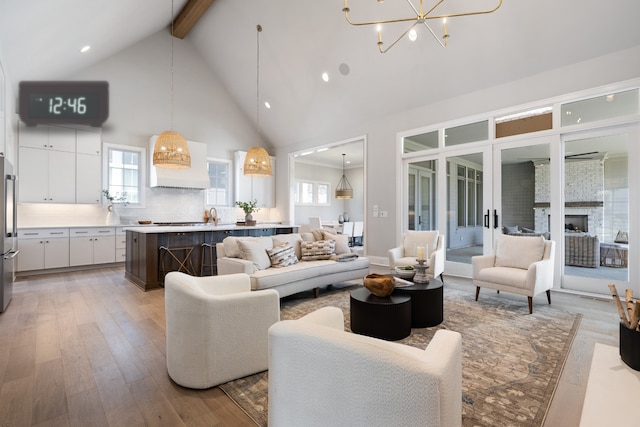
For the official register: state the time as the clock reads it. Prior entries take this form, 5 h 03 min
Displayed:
12 h 46 min
